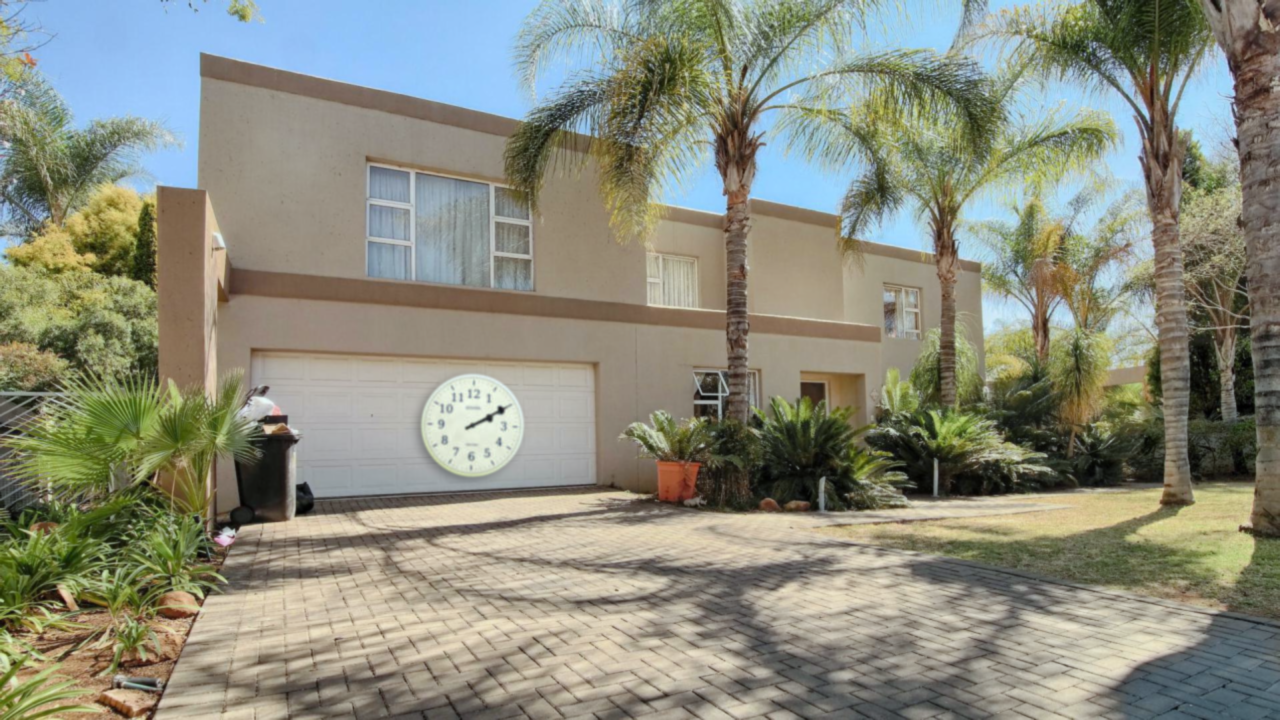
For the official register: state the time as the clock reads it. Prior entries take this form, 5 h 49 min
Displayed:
2 h 10 min
